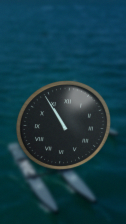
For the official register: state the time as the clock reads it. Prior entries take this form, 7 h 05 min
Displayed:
10 h 54 min
